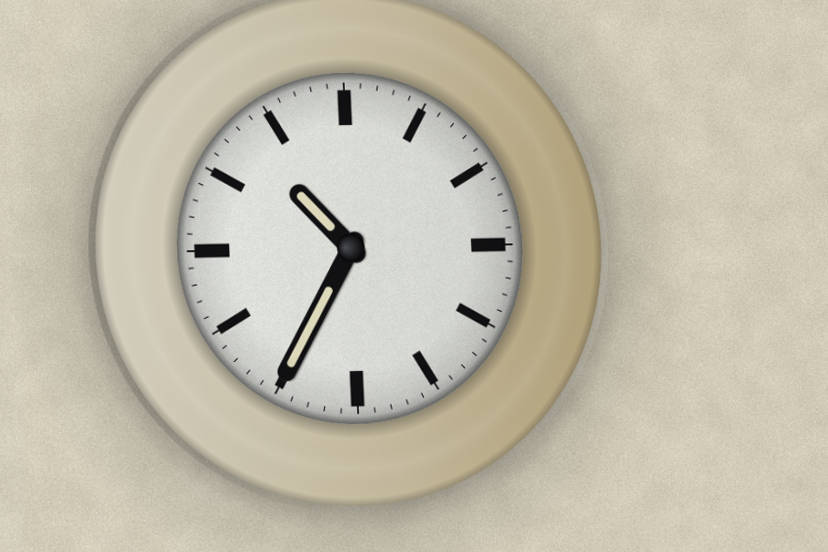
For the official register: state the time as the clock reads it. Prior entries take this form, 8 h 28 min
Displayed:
10 h 35 min
